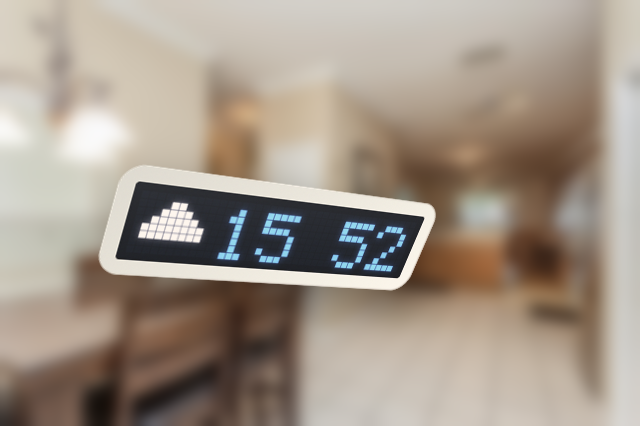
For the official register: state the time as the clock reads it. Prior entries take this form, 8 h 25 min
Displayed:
15 h 52 min
